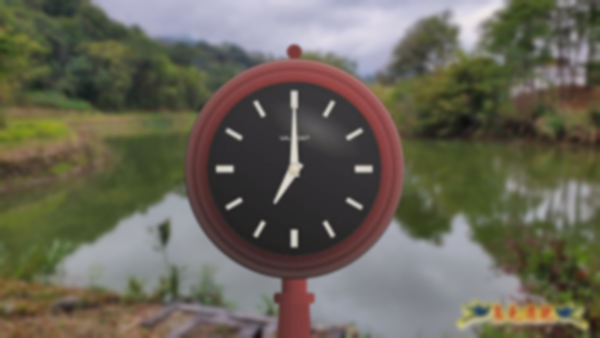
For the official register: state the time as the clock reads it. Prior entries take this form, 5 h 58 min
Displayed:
7 h 00 min
